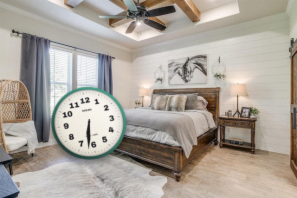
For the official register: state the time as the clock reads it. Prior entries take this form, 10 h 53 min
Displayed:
6 h 32 min
